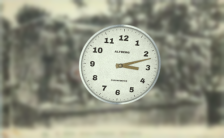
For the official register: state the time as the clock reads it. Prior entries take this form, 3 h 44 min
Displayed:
3 h 12 min
